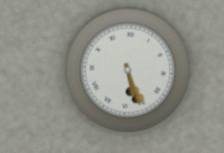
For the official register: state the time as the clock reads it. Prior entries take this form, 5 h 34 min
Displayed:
5 h 26 min
